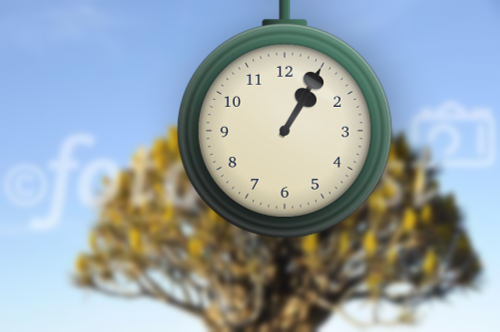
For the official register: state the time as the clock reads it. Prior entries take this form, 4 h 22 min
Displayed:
1 h 05 min
